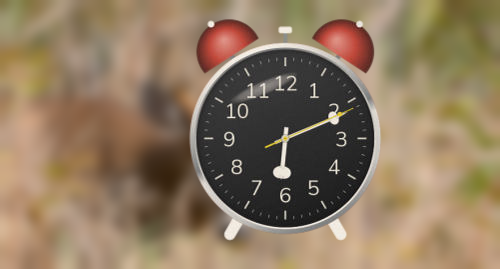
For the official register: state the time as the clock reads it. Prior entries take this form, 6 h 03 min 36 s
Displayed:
6 h 11 min 11 s
